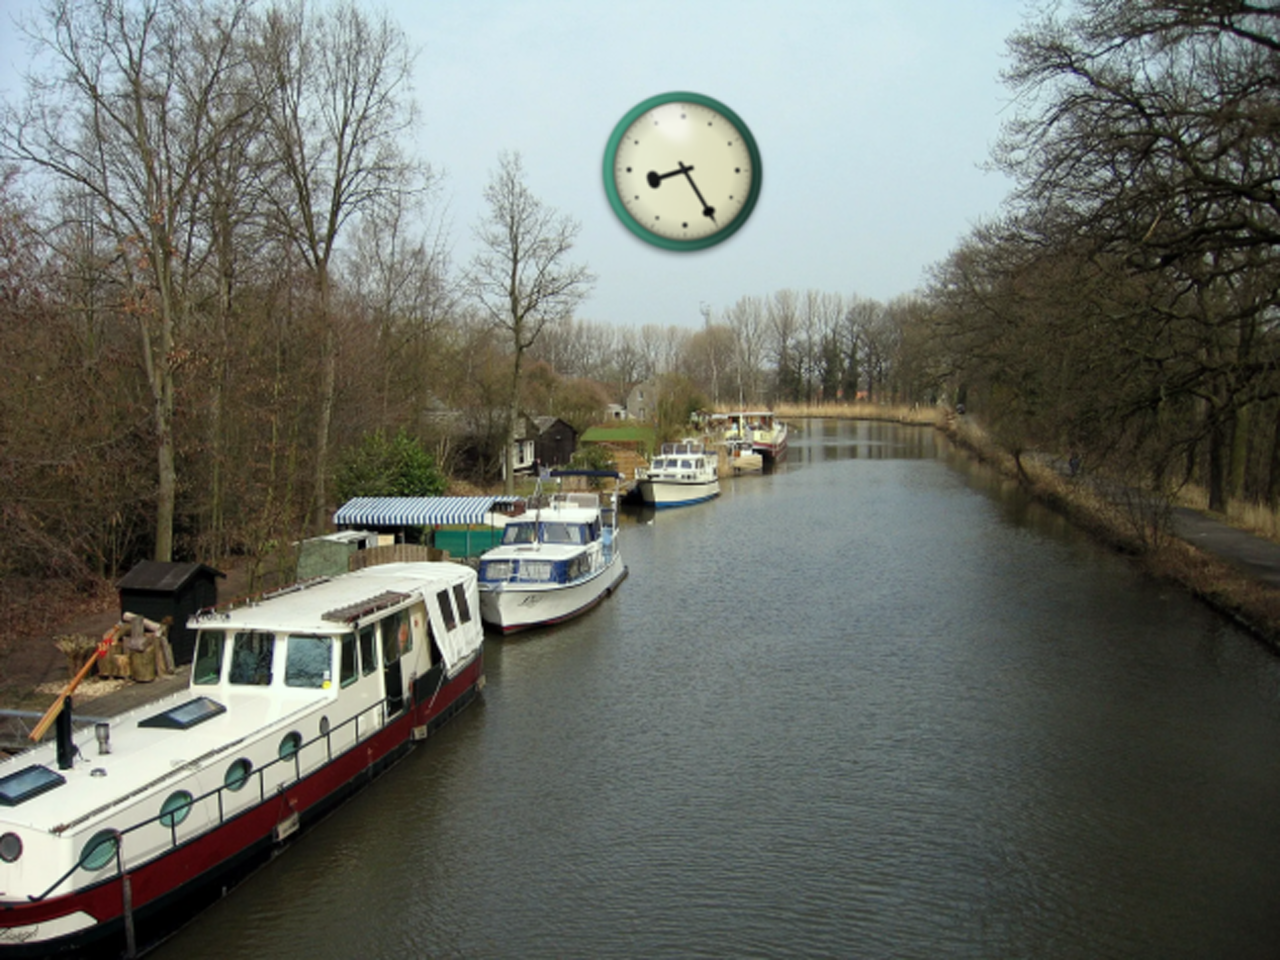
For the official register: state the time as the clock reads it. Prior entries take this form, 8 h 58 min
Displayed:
8 h 25 min
